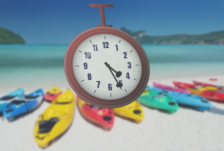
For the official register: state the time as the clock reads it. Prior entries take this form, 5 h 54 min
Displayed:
4 h 26 min
